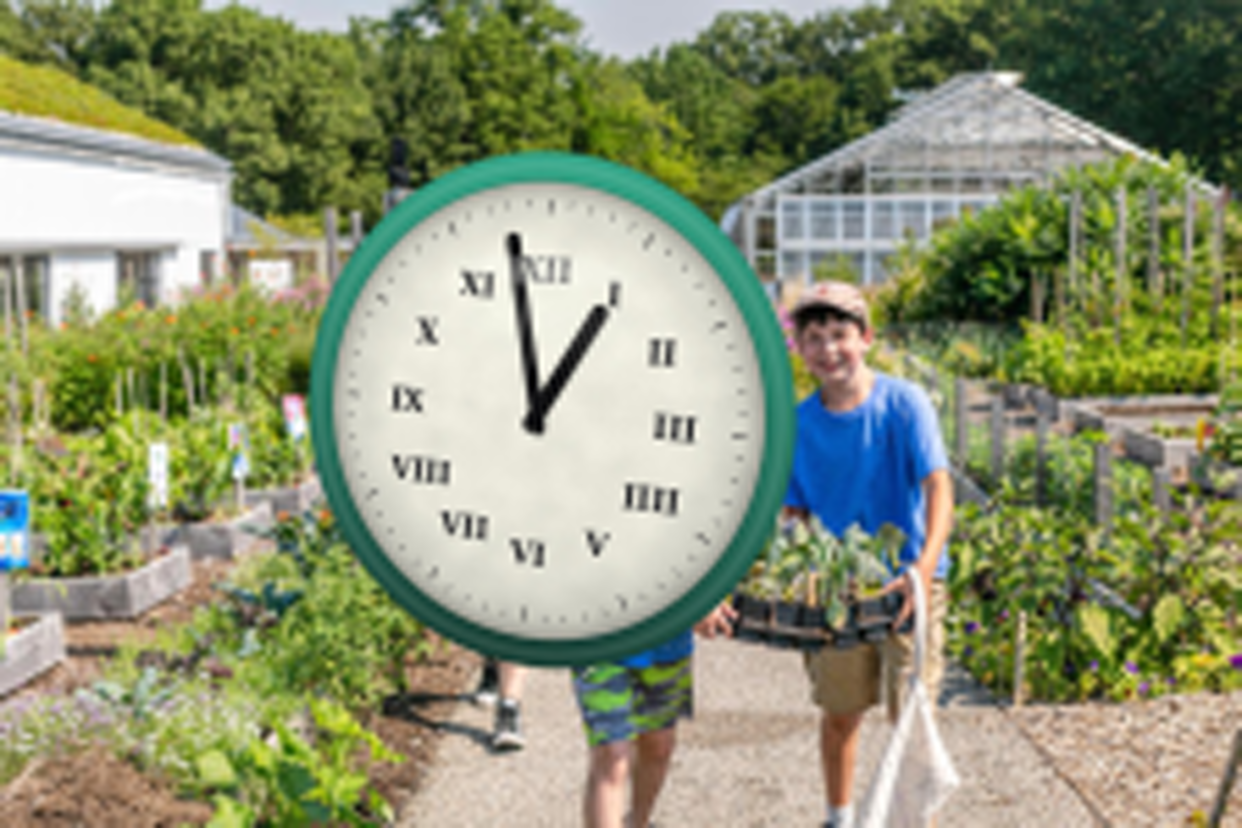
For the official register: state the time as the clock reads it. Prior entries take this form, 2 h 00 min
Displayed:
12 h 58 min
